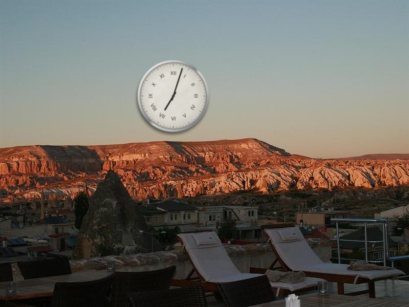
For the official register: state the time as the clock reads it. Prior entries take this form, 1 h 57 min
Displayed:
7 h 03 min
